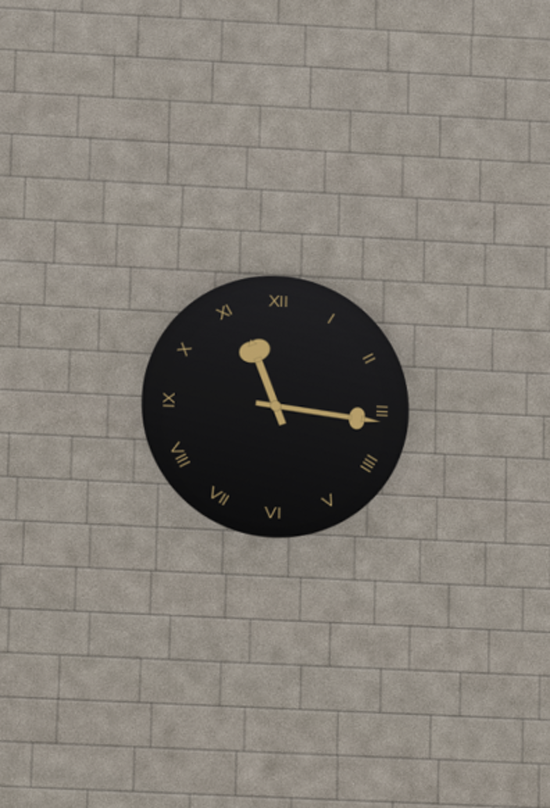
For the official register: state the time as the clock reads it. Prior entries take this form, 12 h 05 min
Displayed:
11 h 16 min
